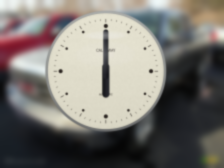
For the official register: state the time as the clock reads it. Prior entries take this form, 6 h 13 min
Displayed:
6 h 00 min
